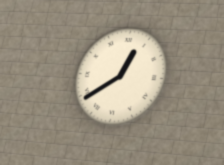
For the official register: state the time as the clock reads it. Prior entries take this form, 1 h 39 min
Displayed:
12 h 39 min
